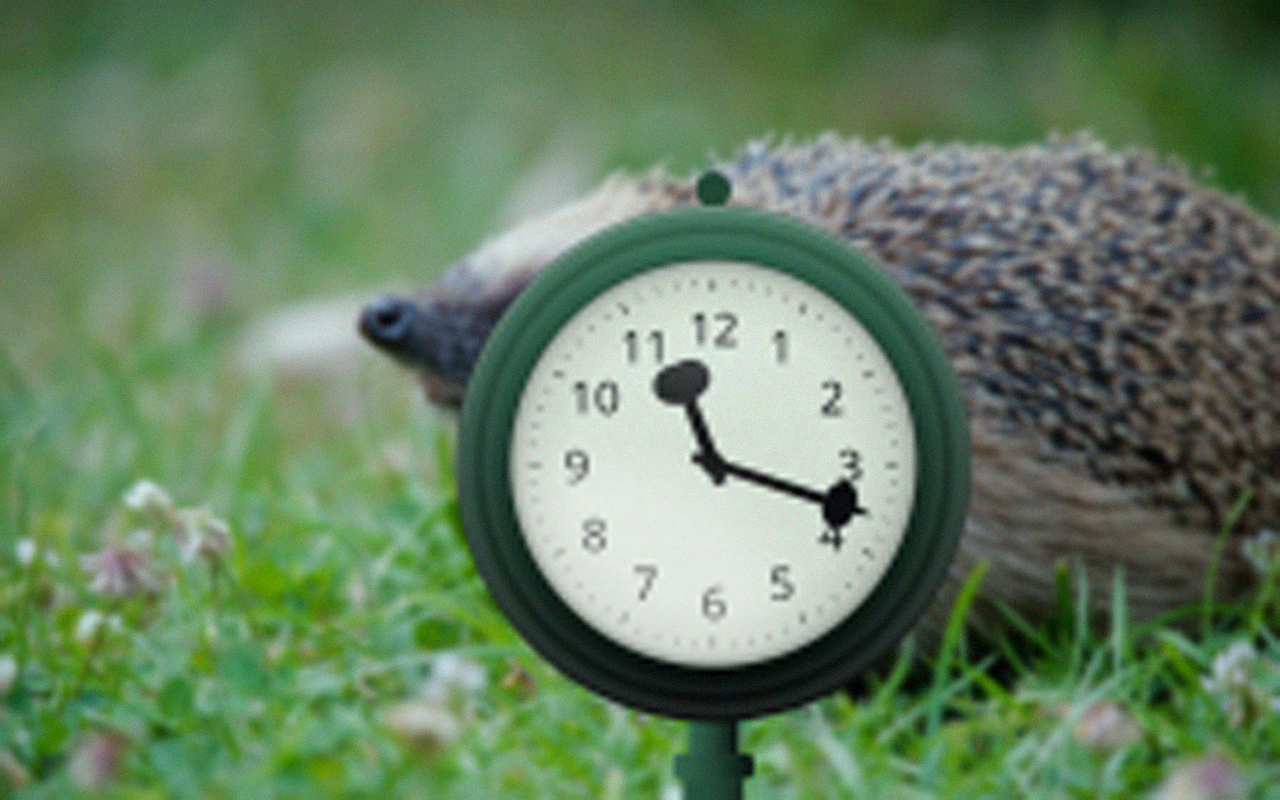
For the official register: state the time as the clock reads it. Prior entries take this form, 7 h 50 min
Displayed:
11 h 18 min
